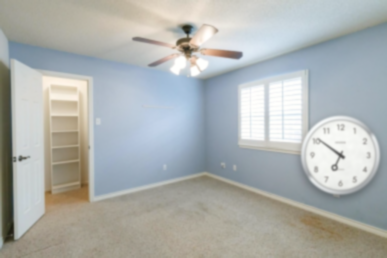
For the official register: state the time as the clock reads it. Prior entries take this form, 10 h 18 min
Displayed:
6 h 51 min
